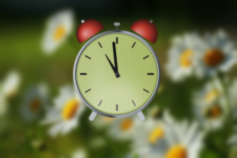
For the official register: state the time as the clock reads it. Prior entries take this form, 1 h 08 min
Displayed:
10 h 59 min
